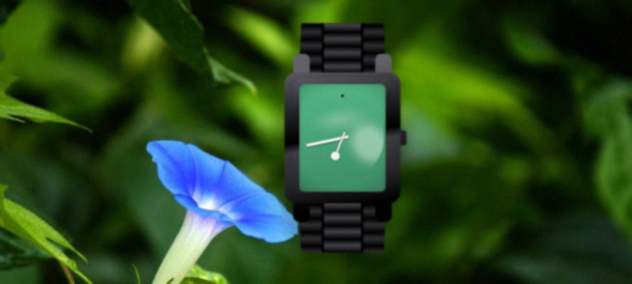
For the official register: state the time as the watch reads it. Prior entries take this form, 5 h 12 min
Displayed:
6 h 43 min
